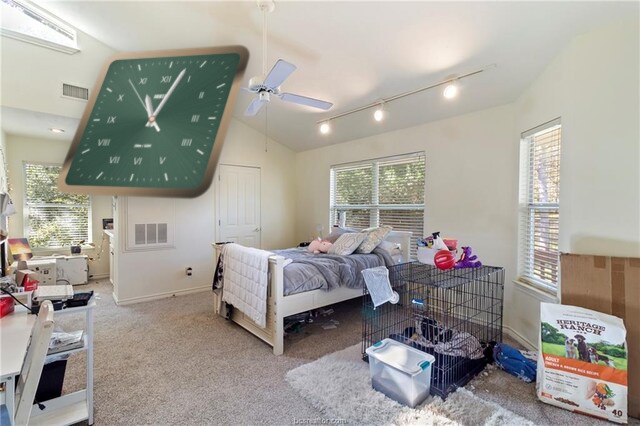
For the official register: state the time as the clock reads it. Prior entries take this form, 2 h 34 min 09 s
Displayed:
11 h 02 min 53 s
